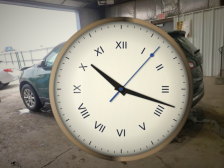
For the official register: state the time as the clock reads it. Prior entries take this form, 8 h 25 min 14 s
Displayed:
10 h 18 min 07 s
